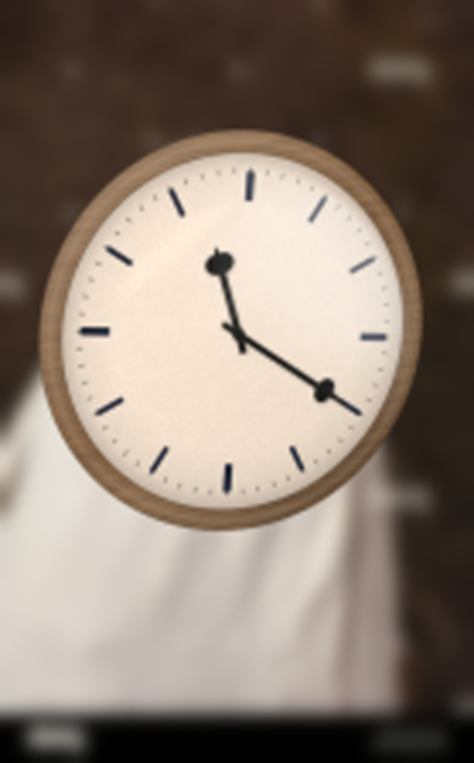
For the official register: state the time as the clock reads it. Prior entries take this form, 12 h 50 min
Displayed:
11 h 20 min
